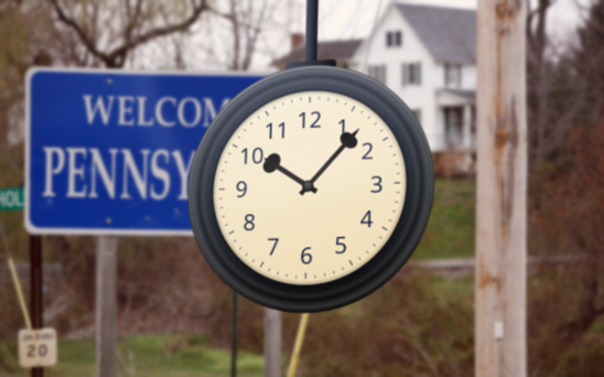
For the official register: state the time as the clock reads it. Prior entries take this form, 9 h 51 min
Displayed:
10 h 07 min
